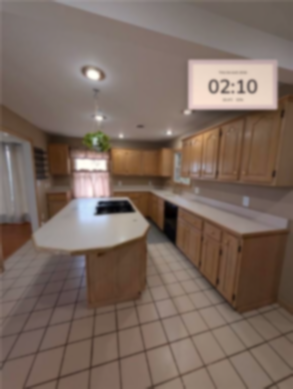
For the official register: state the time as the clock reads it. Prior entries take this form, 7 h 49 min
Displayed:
2 h 10 min
